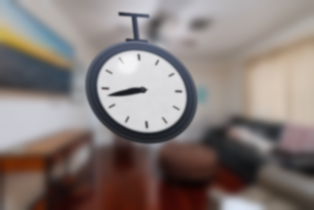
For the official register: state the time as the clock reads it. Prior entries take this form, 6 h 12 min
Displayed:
8 h 43 min
